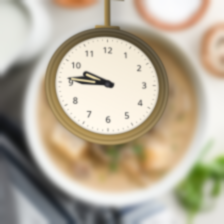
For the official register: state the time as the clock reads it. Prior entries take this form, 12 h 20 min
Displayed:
9 h 46 min
